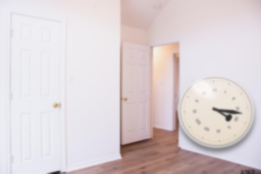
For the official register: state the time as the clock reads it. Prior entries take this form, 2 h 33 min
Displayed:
4 h 17 min
